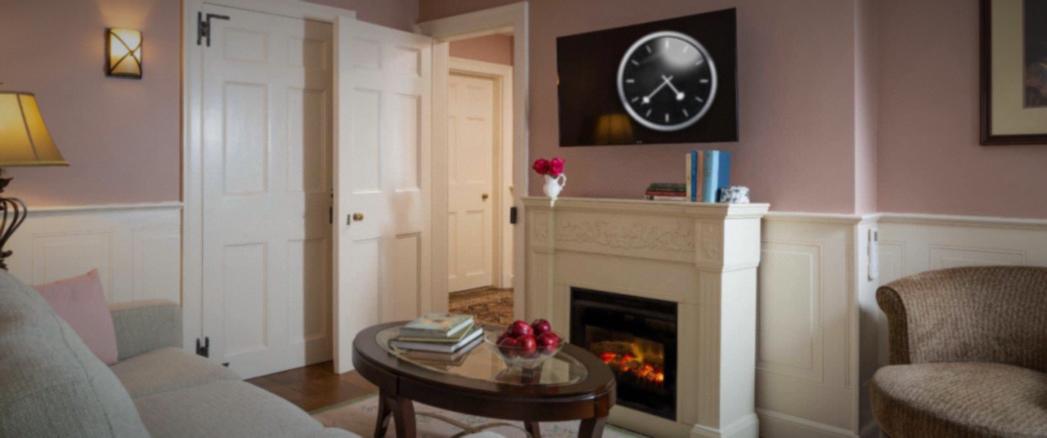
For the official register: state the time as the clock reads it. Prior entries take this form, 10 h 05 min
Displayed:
4 h 38 min
